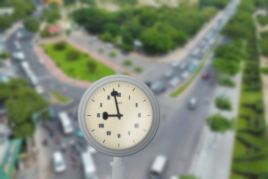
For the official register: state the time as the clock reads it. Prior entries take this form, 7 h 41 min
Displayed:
8 h 58 min
